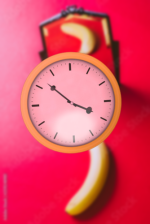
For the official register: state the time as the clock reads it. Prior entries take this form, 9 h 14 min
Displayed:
3 h 52 min
